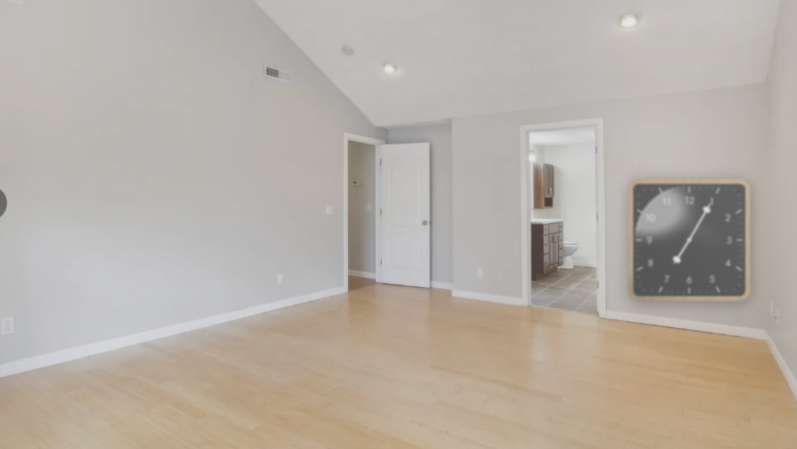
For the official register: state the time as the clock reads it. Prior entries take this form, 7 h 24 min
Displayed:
7 h 05 min
